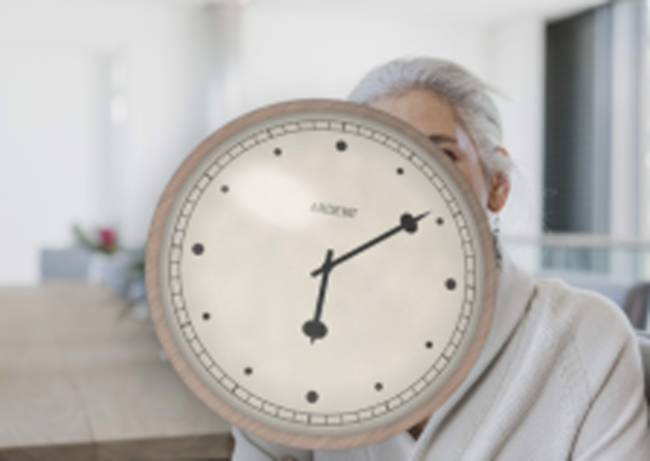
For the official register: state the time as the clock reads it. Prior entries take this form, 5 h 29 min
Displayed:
6 h 09 min
